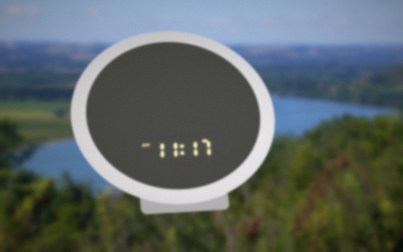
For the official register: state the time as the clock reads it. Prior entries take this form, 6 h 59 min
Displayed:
11 h 17 min
